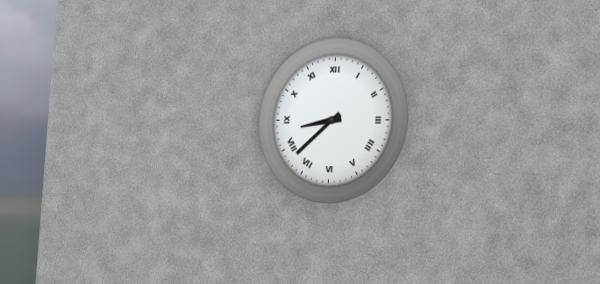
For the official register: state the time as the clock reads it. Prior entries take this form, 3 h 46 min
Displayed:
8 h 38 min
